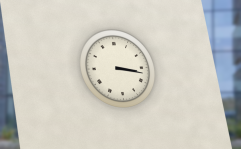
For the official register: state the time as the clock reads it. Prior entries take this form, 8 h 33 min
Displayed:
3 h 17 min
